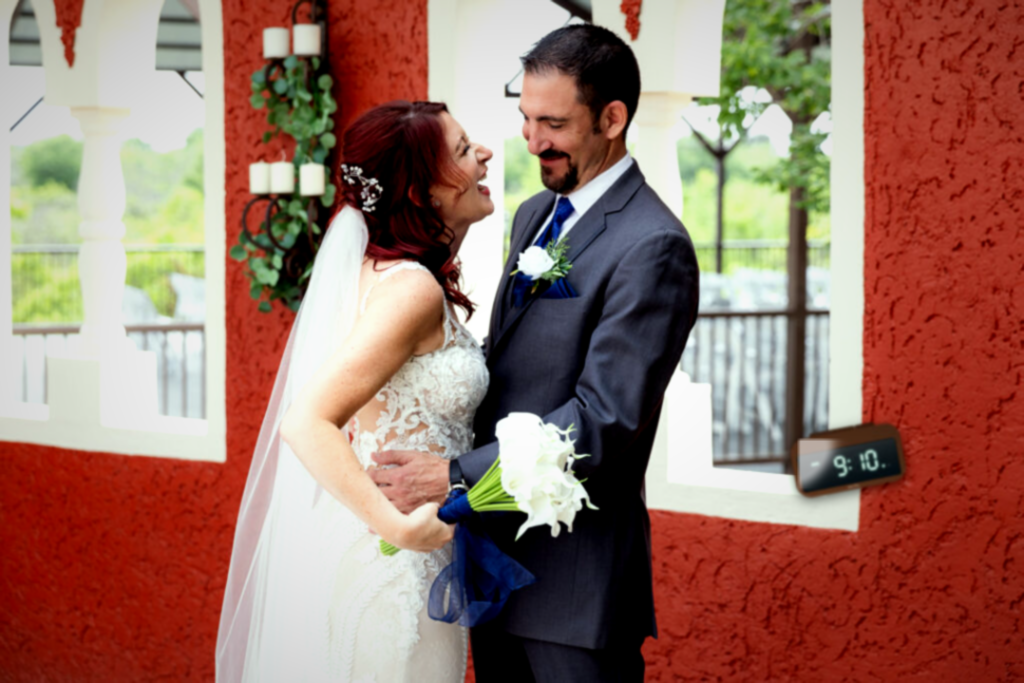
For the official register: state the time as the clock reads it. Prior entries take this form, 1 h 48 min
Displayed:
9 h 10 min
